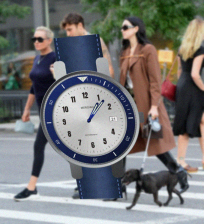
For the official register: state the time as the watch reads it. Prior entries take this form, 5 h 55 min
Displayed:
1 h 07 min
